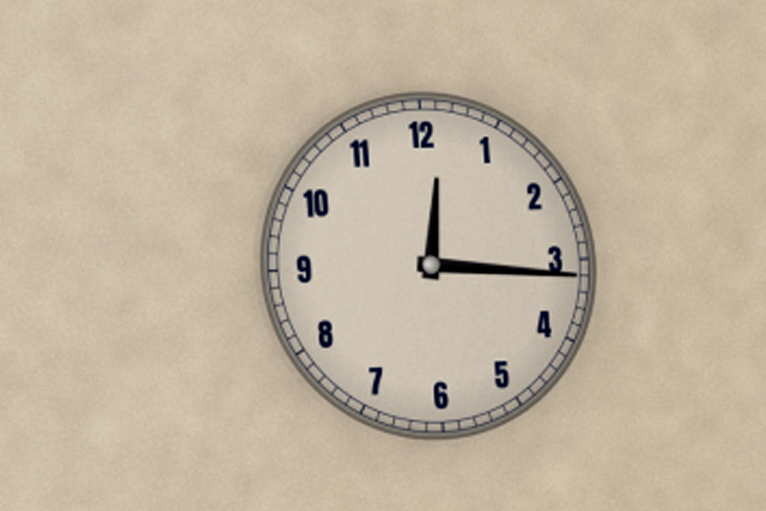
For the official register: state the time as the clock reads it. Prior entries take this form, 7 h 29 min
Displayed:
12 h 16 min
